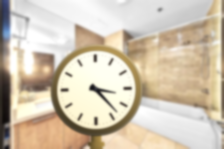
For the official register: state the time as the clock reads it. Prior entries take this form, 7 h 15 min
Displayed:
3 h 23 min
